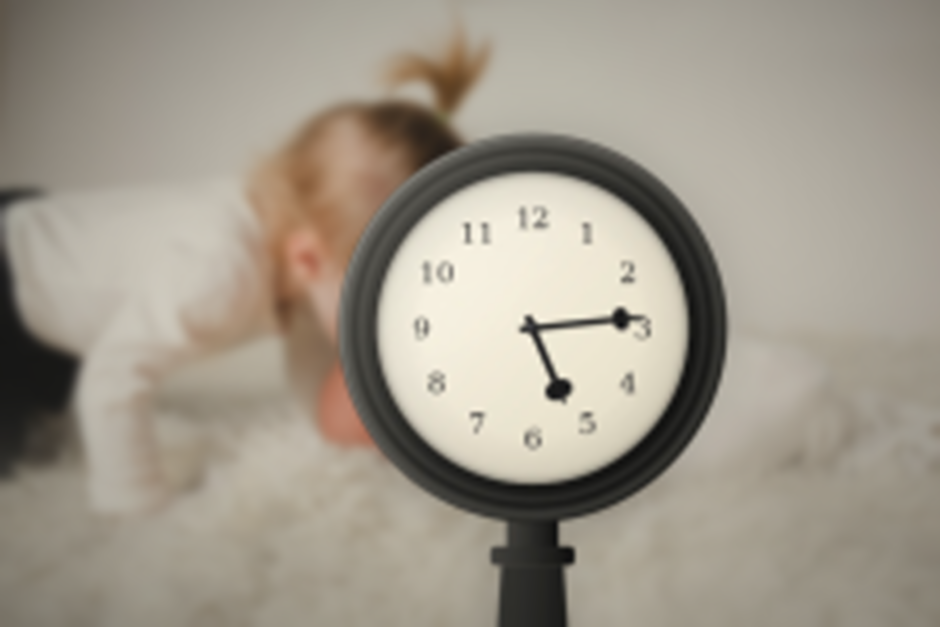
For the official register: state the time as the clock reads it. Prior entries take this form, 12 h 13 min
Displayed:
5 h 14 min
